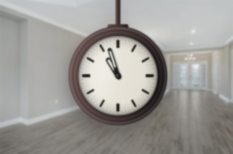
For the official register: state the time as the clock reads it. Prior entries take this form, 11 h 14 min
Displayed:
10 h 57 min
